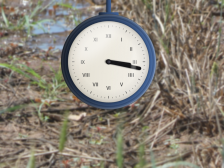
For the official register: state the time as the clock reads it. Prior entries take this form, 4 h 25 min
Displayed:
3 h 17 min
